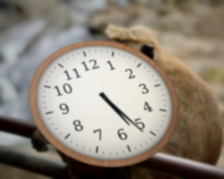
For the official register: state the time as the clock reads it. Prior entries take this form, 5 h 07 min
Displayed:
5 h 26 min
